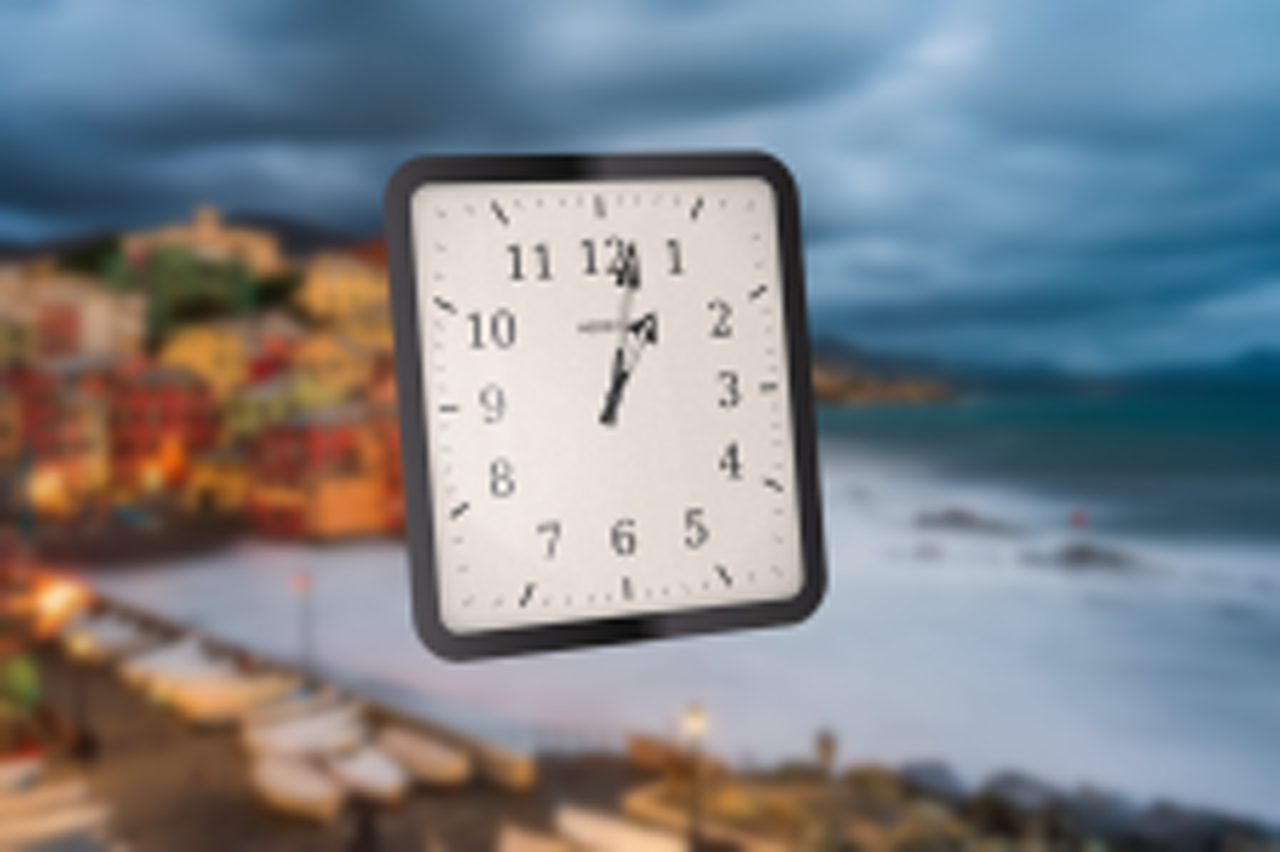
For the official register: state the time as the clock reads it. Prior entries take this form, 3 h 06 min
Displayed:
1 h 02 min
